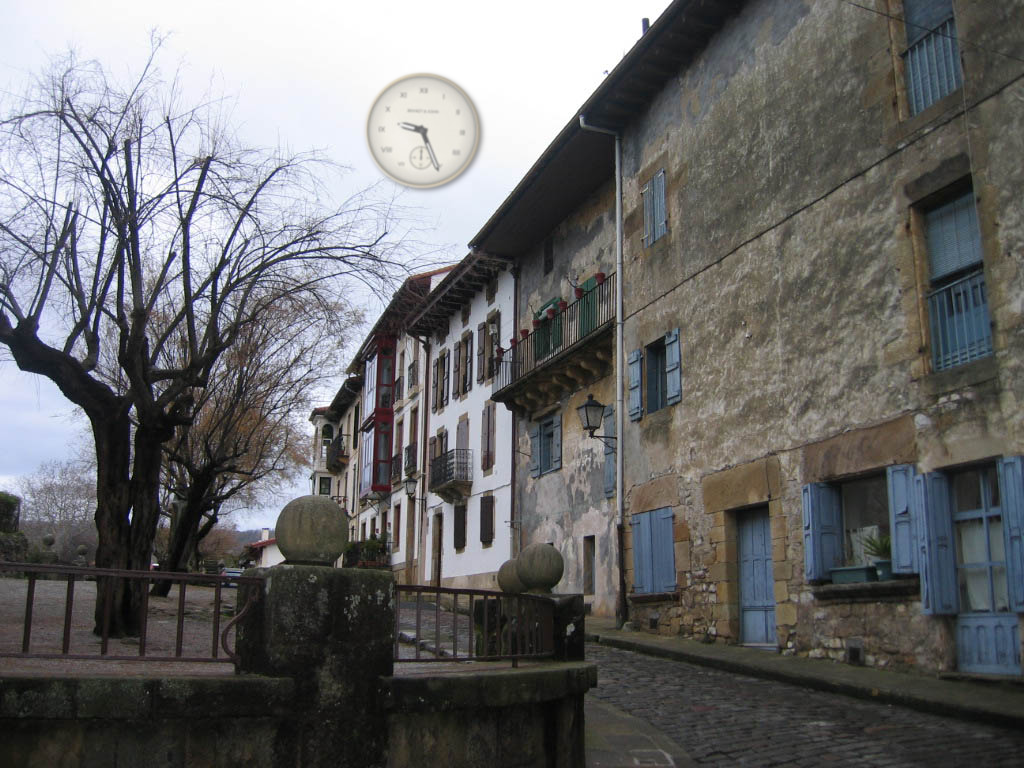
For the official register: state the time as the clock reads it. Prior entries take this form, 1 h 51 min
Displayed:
9 h 26 min
